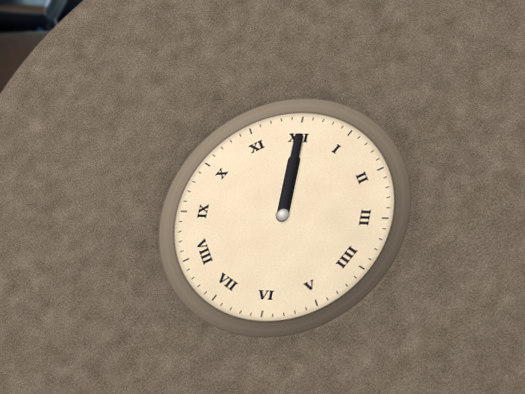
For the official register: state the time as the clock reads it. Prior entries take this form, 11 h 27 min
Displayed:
12 h 00 min
